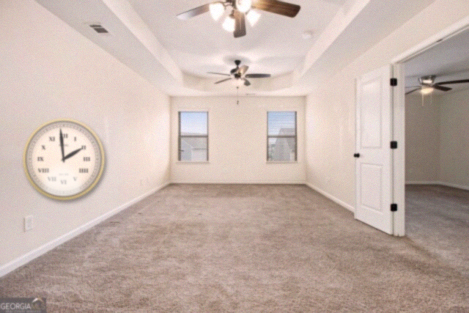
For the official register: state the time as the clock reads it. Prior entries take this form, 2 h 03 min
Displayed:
1 h 59 min
